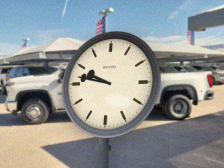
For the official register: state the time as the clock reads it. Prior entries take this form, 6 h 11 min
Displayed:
9 h 47 min
